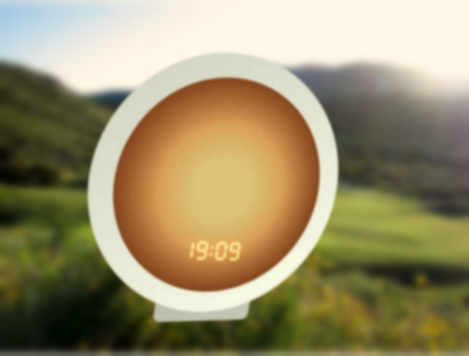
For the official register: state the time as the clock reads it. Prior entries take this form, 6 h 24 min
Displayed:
19 h 09 min
